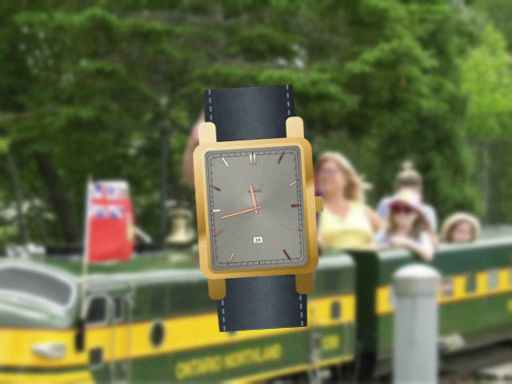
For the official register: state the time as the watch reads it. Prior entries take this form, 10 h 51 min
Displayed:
11 h 43 min
